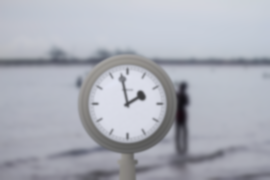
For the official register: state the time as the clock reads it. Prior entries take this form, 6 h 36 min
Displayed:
1 h 58 min
